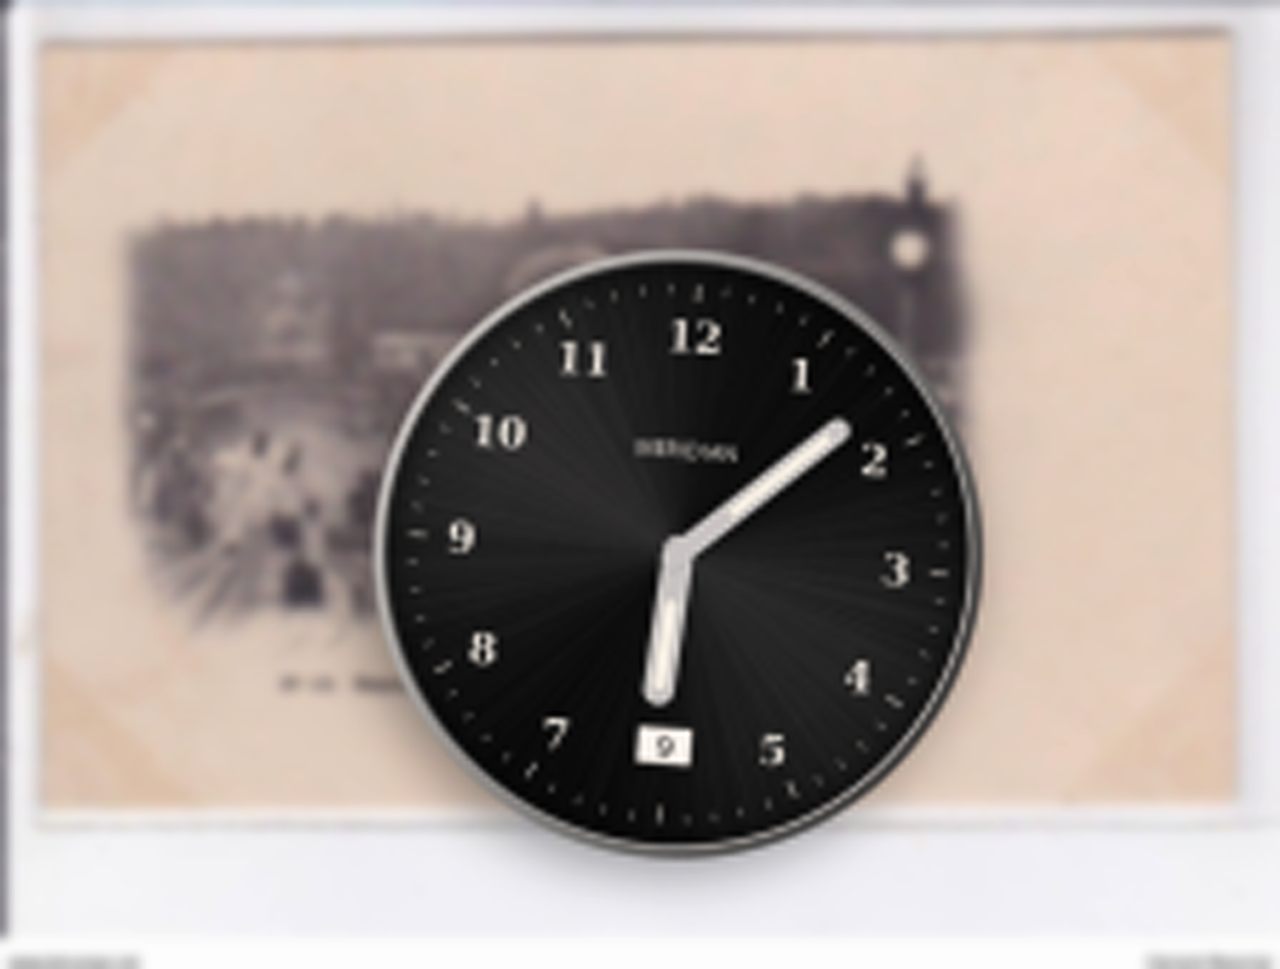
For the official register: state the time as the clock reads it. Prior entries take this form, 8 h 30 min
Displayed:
6 h 08 min
